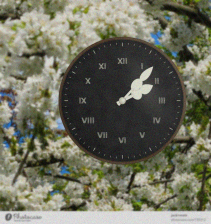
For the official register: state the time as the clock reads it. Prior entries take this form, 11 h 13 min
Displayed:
2 h 07 min
